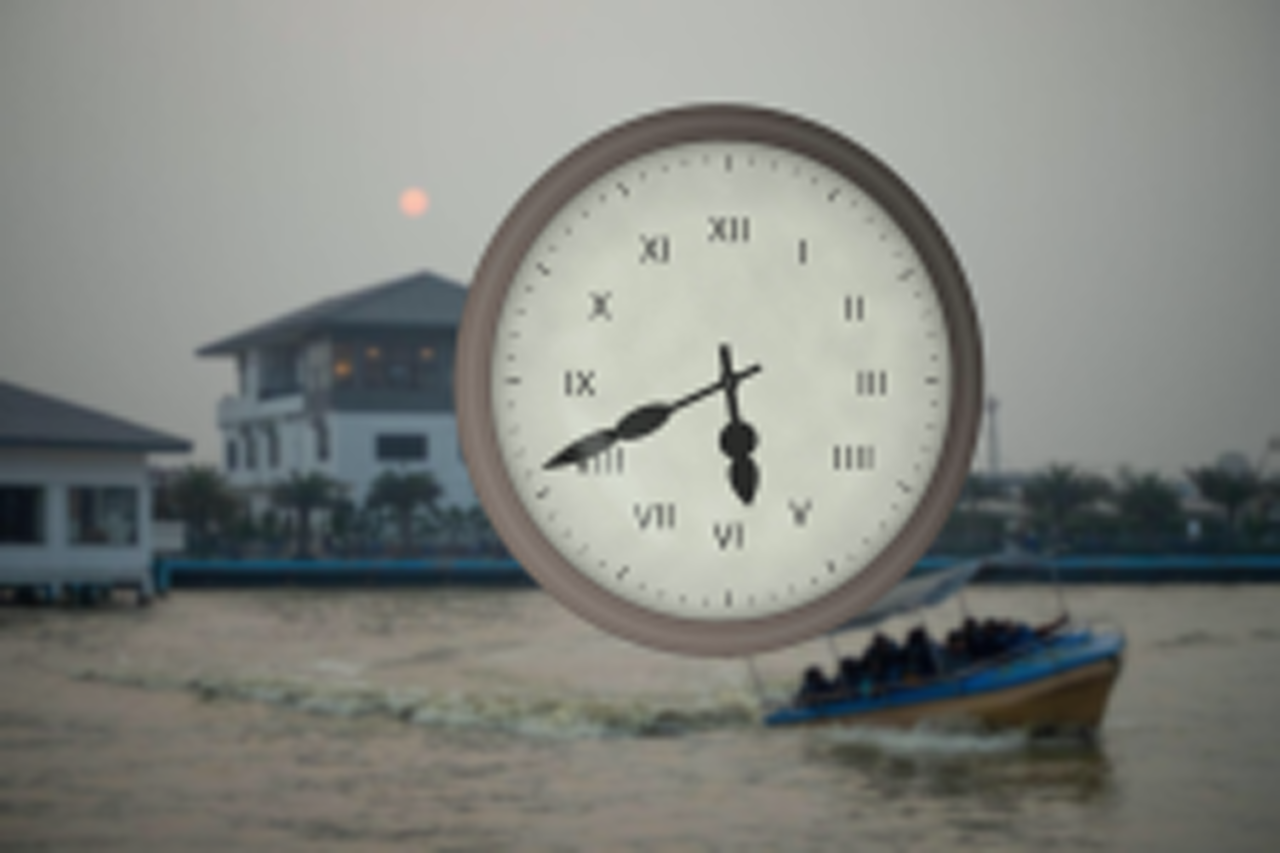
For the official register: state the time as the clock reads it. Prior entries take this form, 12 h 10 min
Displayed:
5 h 41 min
